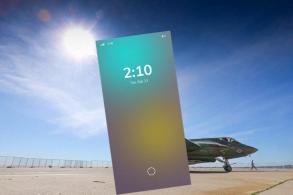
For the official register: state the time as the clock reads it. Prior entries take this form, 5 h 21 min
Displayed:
2 h 10 min
